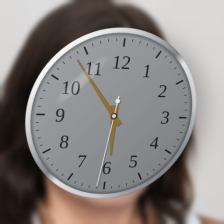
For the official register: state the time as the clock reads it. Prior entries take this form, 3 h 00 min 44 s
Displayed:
5 h 53 min 31 s
